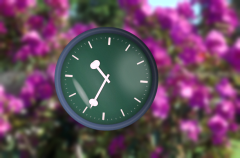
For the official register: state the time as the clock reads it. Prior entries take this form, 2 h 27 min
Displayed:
10 h 34 min
